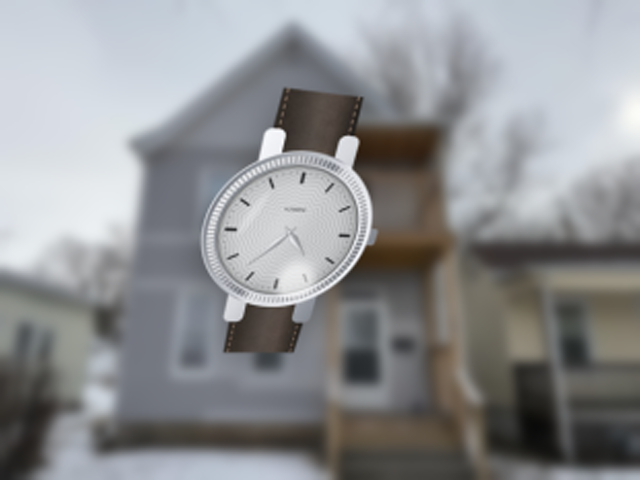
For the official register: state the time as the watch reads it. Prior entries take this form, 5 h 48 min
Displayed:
4 h 37 min
